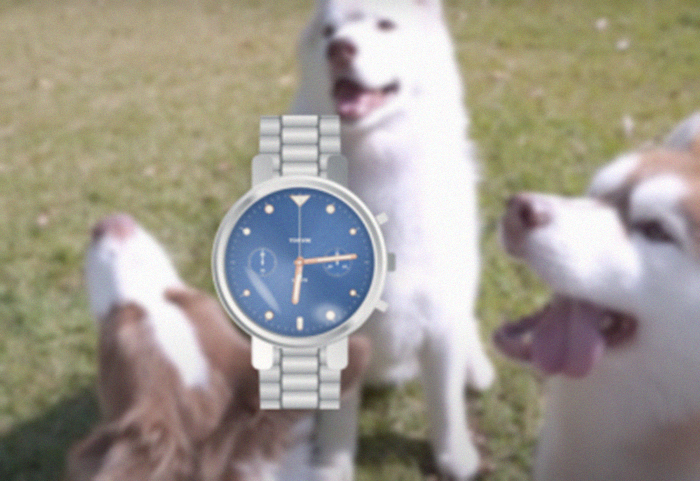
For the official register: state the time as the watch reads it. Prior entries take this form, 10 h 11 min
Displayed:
6 h 14 min
